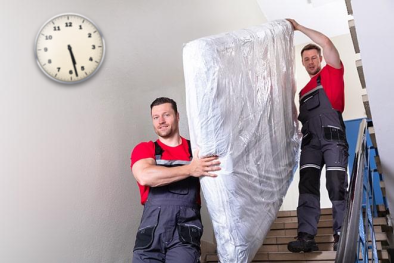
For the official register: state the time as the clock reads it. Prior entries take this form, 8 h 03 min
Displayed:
5 h 28 min
